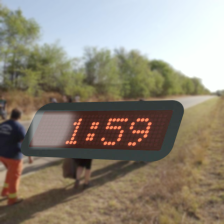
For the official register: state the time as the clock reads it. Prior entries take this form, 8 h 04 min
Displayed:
1 h 59 min
